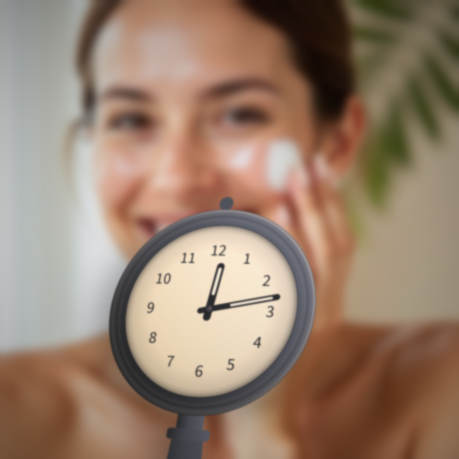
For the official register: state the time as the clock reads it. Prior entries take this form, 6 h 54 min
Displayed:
12 h 13 min
